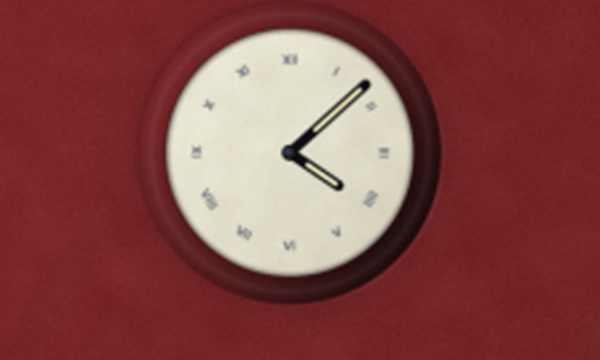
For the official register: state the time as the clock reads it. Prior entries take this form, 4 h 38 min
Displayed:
4 h 08 min
